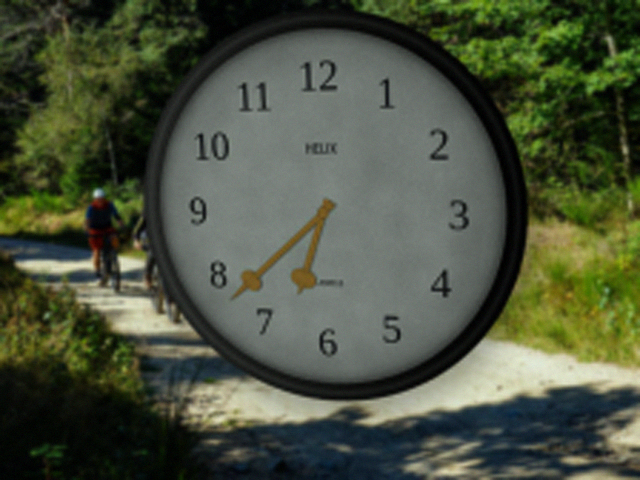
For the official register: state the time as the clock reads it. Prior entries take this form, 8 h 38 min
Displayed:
6 h 38 min
